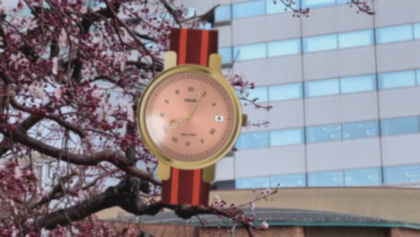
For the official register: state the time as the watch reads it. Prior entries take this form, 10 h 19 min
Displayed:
8 h 04 min
